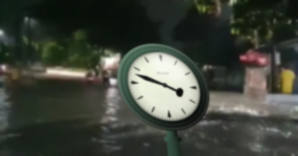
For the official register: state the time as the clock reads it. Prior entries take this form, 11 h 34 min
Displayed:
3 h 48 min
